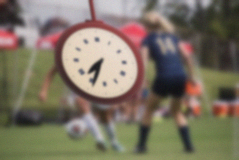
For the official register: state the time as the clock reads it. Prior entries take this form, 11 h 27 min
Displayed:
7 h 34 min
